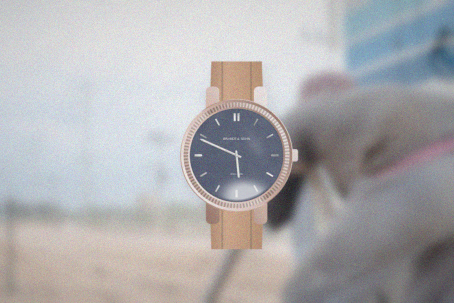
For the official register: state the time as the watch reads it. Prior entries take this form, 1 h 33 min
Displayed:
5 h 49 min
